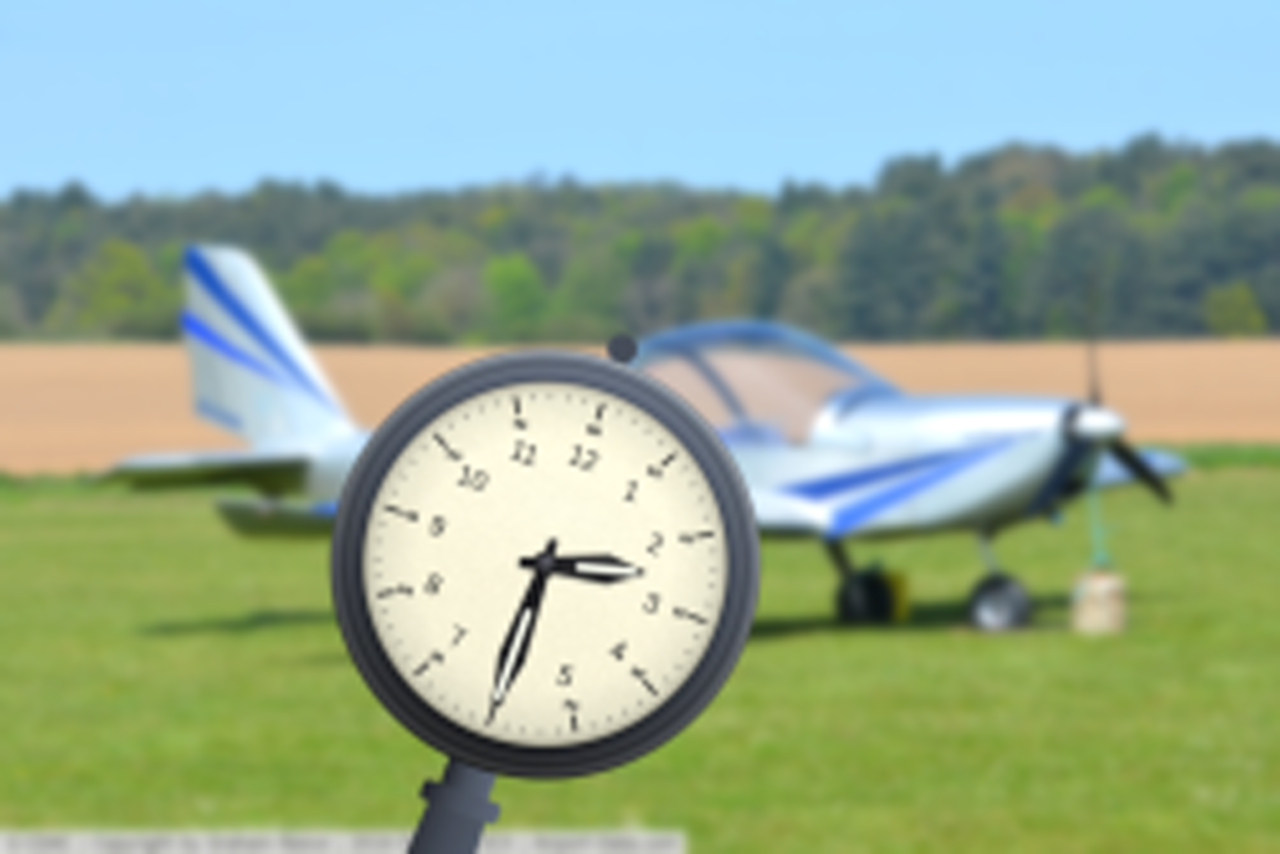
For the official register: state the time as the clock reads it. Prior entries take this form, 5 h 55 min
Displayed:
2 h 30 min
